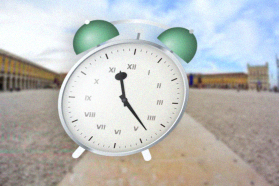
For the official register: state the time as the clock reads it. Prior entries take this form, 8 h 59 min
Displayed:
11 h 23 min
